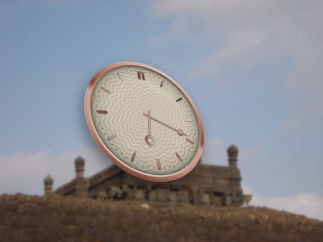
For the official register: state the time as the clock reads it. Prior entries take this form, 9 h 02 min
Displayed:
6 h 19 min
